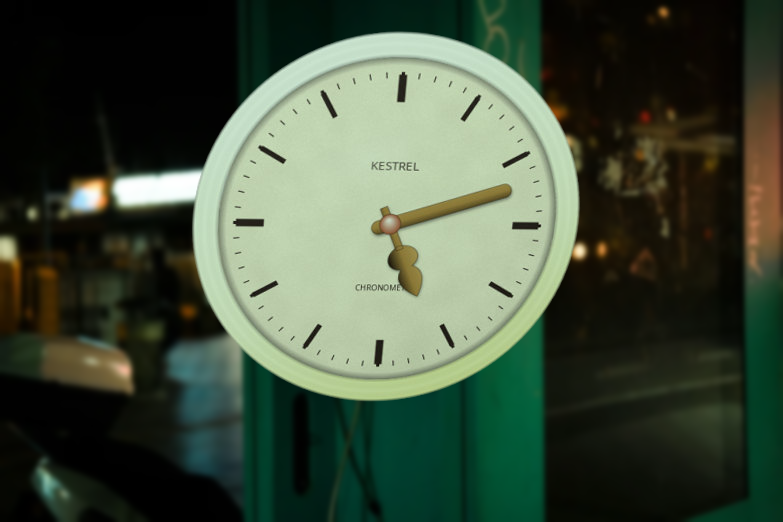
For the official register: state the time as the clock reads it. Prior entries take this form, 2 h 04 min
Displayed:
5 h 12 min
